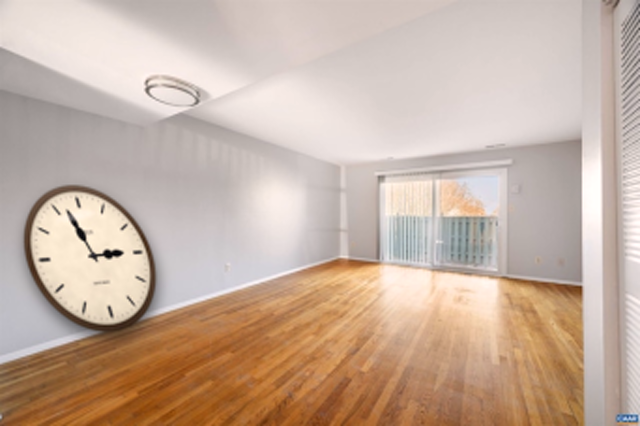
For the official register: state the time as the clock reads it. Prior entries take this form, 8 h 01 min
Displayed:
2 h 57 min
